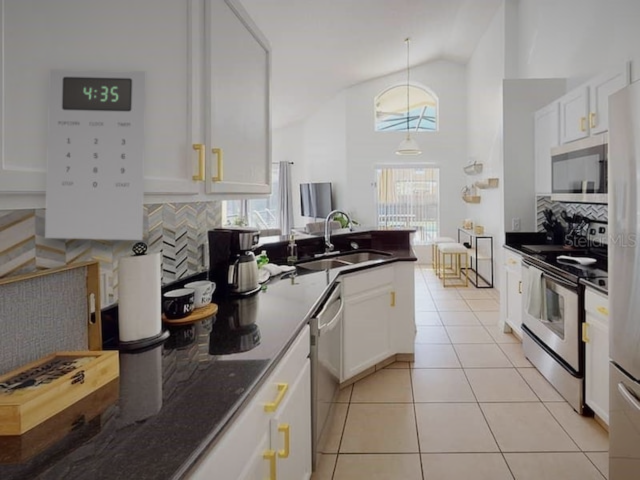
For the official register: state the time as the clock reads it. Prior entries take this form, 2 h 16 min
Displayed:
4 h 35 min
